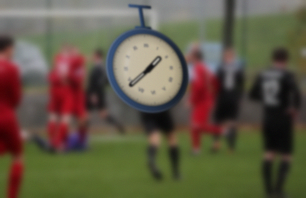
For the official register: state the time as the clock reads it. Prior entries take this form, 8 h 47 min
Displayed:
1 h 39 min
